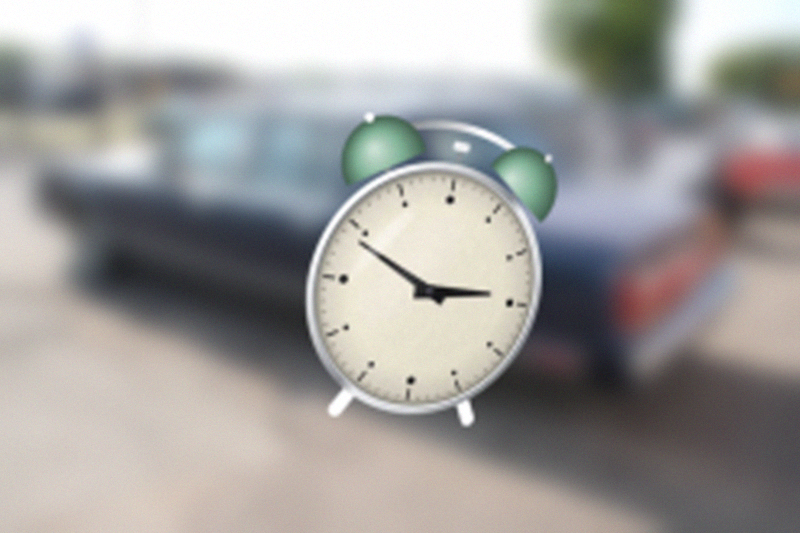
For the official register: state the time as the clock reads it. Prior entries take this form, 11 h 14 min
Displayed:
2 h 49 min
